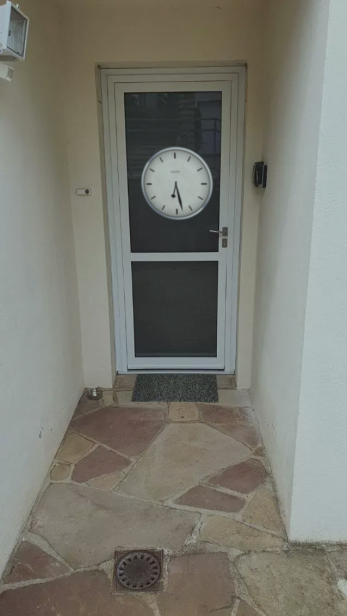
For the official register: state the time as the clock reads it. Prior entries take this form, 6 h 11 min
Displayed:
6 h 28 min
